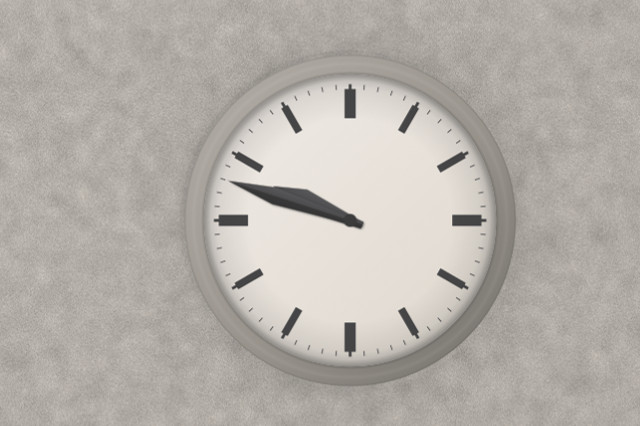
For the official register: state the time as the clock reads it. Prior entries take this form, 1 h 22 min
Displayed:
9 h 48 min
